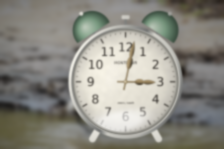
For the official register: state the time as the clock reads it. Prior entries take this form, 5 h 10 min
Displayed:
3 h 02 min
